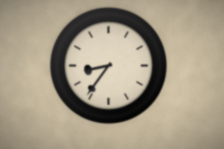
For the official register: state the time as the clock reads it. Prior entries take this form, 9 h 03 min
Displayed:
8 h 36 min
